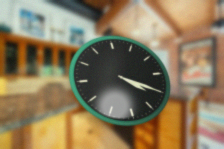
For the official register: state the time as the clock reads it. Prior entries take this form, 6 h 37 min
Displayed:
4 h 20 min
